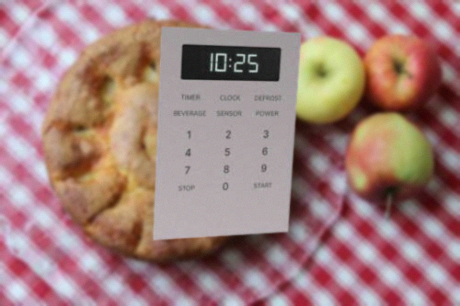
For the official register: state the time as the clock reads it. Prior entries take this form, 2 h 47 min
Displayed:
10 h 25 min
